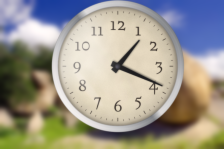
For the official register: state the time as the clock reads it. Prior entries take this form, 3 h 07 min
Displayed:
1 h 19 min
